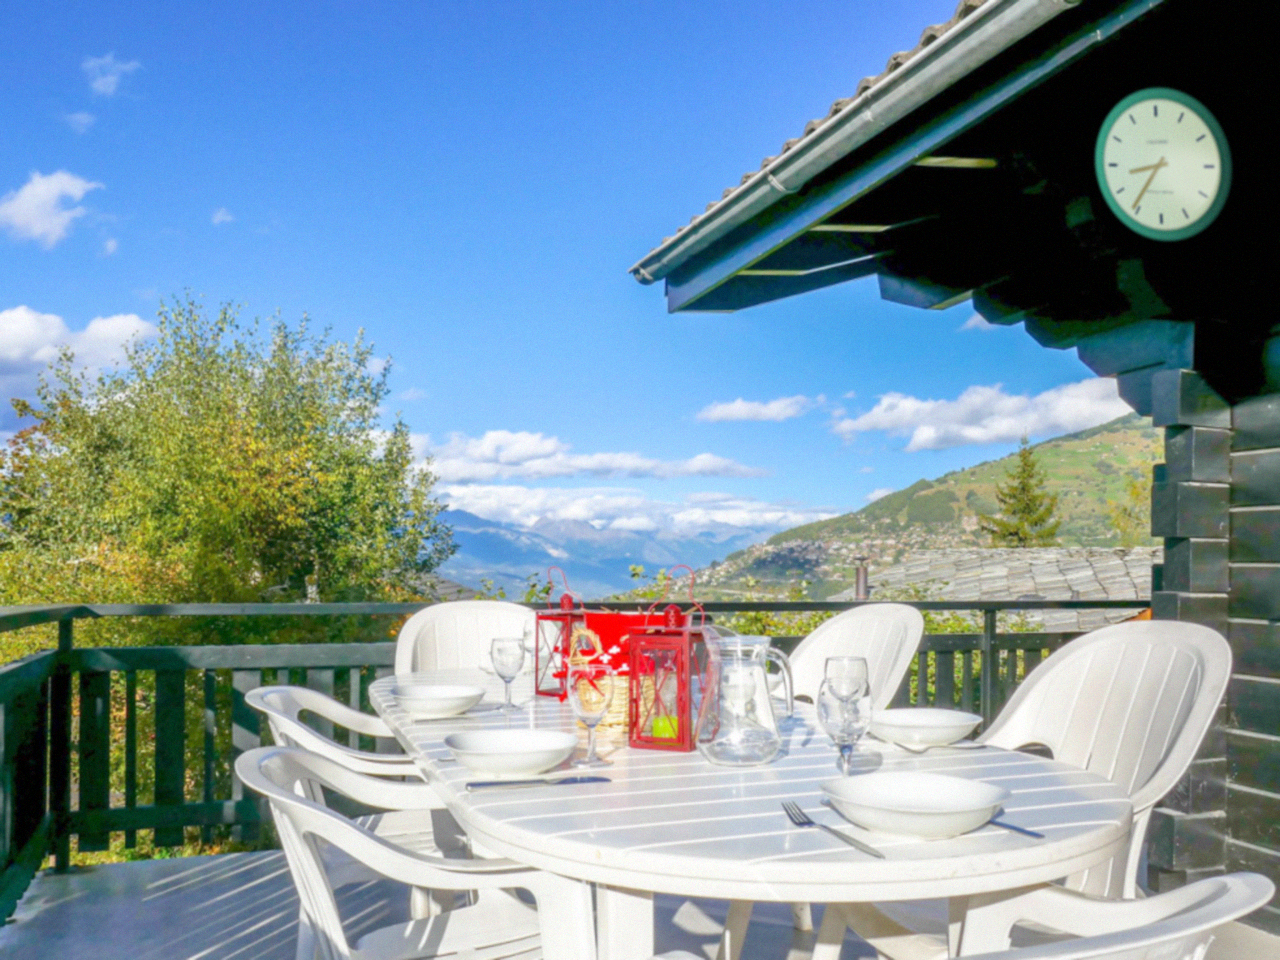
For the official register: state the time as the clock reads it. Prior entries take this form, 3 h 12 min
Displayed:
8 h 36 min
